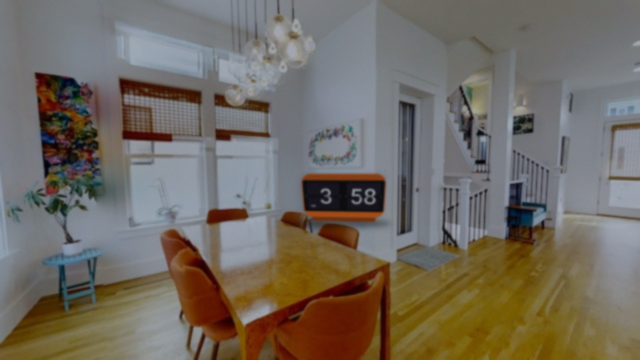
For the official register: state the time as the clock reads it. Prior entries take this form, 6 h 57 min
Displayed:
3 h 58 min
